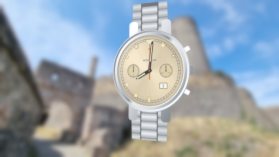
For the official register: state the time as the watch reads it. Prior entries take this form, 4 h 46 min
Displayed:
8 h 01 min
